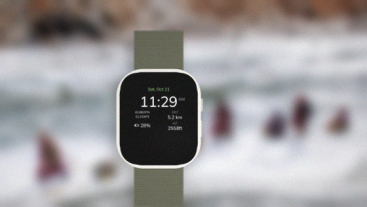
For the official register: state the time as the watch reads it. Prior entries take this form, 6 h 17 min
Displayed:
11 h 29 min
